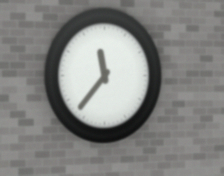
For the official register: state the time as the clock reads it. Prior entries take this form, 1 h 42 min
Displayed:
11 h 37 min
